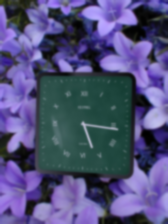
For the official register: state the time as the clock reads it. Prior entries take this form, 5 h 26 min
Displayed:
5 h 16 min
